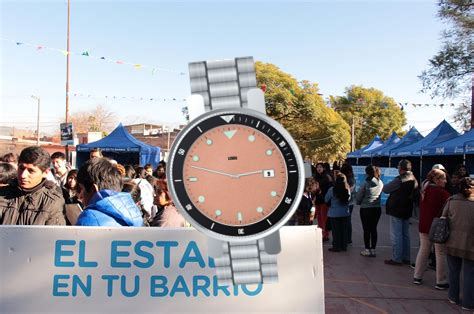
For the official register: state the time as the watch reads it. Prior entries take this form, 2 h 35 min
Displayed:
2 h 48 min
